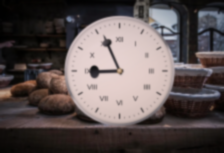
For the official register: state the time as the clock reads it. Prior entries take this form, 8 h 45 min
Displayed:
8 h 56 min
